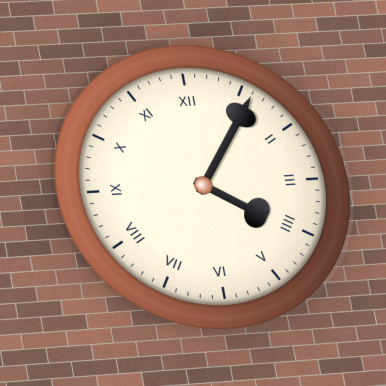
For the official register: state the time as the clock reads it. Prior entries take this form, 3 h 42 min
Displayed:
4 h 06 min
